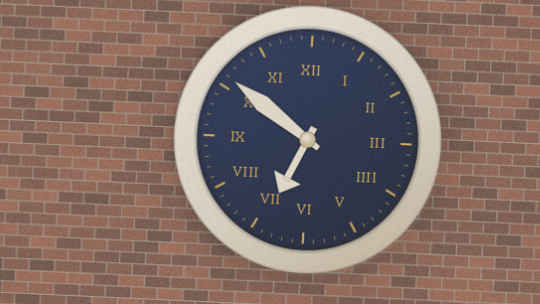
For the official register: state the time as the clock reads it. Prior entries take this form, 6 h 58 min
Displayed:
6 h 51 min
